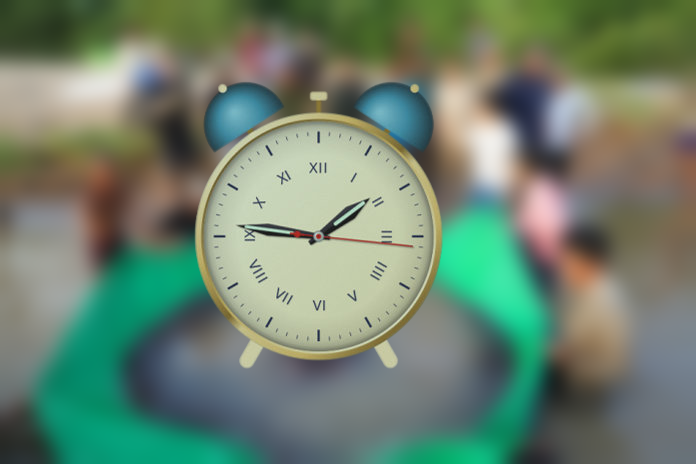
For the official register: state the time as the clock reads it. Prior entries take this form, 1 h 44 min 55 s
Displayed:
1 h 46 min 16 s
